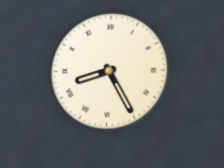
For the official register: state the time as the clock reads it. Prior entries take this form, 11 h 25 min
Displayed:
8 h 25 min
